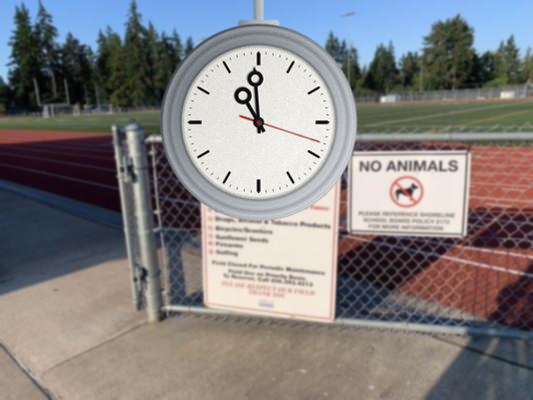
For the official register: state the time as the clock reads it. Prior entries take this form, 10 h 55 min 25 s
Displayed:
10 h 59 min 18 s
